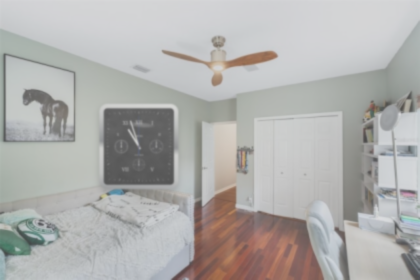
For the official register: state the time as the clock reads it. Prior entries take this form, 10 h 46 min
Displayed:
10 h 57 min
